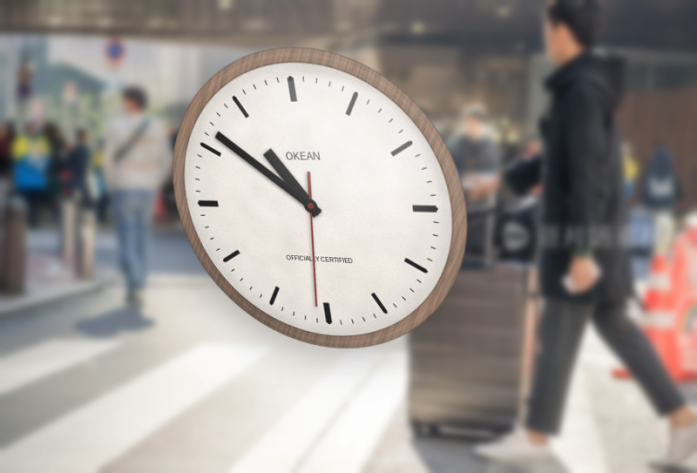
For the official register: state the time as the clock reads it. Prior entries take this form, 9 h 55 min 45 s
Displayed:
10 h 51 min 31 s
